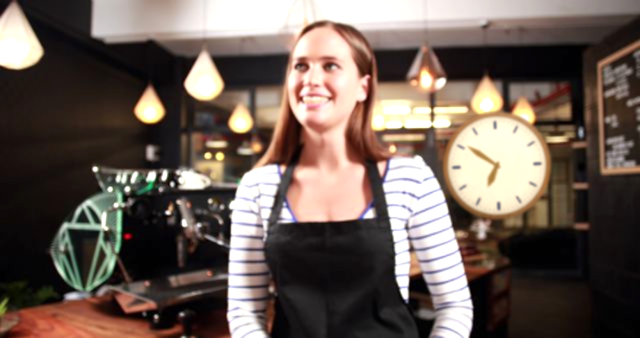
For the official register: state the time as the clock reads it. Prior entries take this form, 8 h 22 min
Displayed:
6 h 51 min
